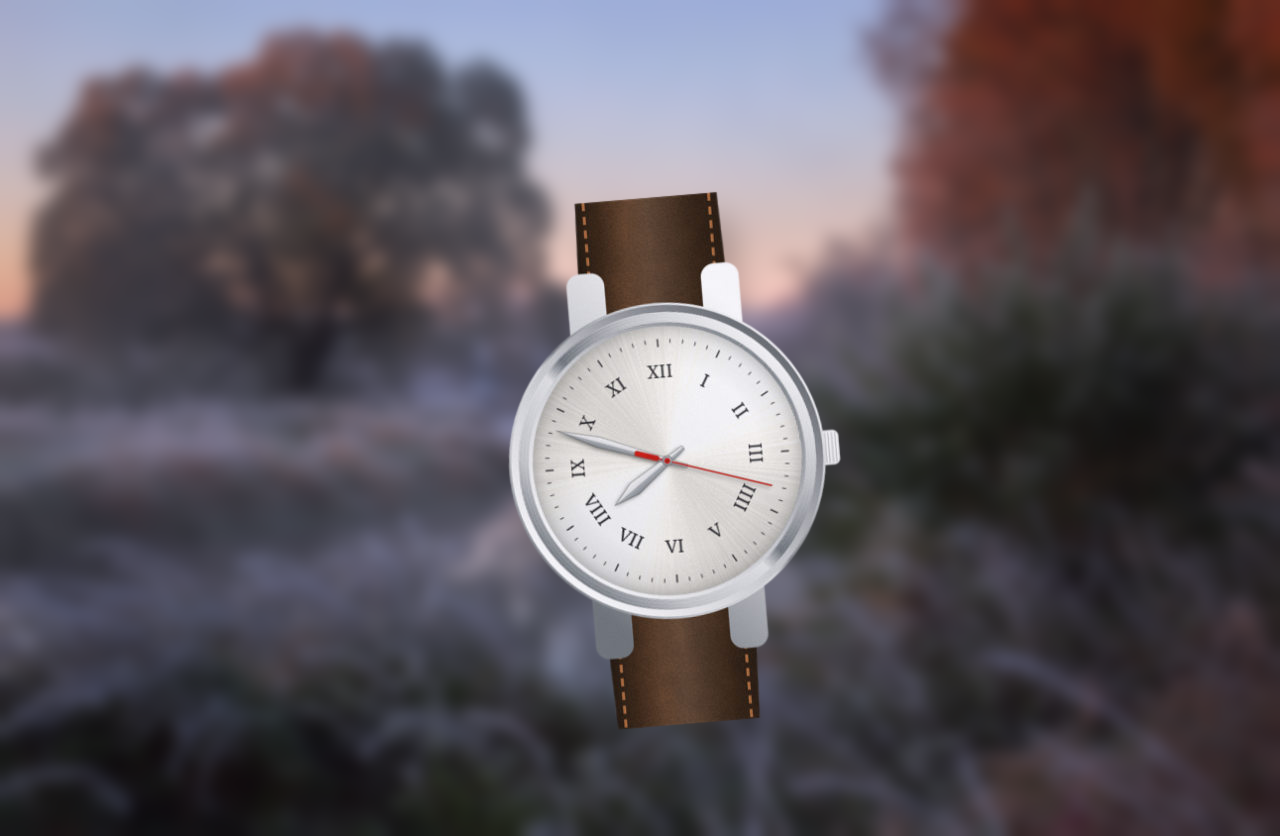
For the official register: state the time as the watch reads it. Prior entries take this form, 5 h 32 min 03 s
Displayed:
7 h 48 min 18 s
